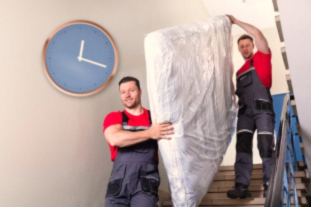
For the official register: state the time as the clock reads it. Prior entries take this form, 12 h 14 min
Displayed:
12 h 18 min
